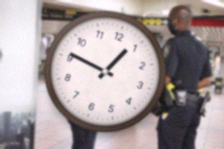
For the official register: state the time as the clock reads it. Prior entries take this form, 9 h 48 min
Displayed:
12 h 46 min
